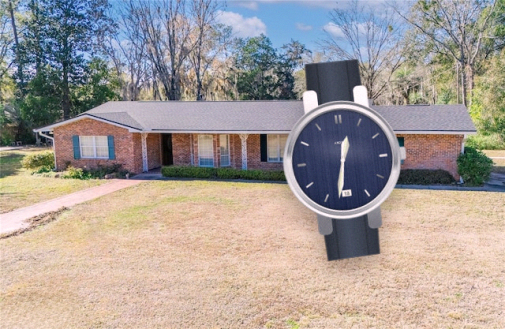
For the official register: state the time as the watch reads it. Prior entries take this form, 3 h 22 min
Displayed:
12 h 32 min
